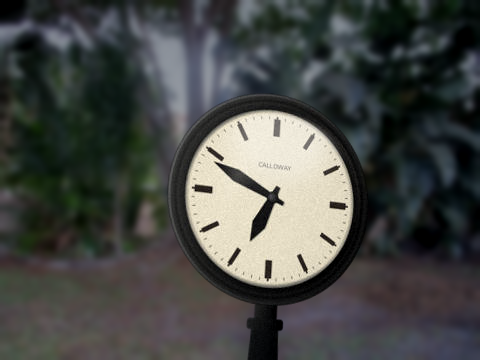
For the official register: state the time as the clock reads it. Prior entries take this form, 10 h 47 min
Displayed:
6 h 49 min
